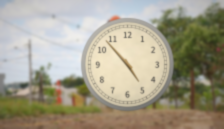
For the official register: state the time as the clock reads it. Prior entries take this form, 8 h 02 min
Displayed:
4 h 53 min
